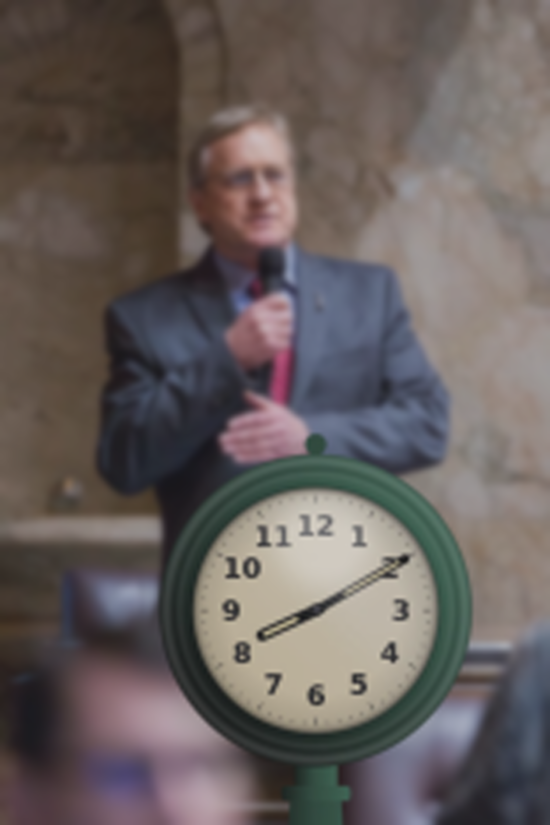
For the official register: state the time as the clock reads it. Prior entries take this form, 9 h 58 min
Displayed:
8 h 10 min
